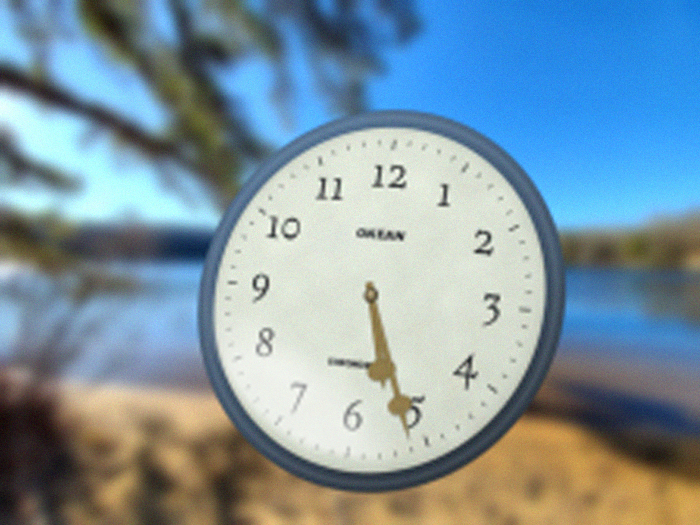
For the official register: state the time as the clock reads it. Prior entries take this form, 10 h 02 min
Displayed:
5 h 26 min
